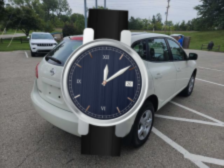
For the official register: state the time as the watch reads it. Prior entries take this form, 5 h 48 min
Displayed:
12 h 09 min
